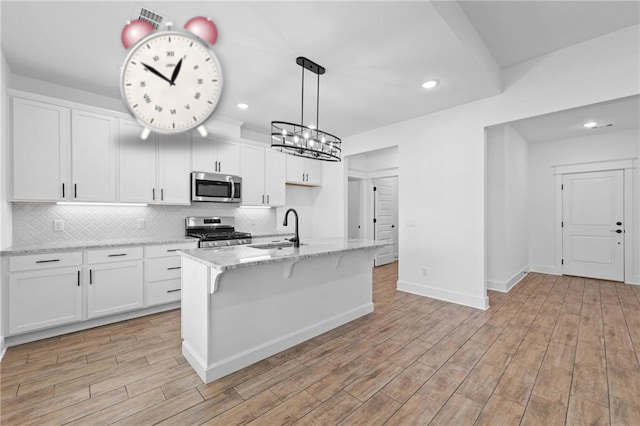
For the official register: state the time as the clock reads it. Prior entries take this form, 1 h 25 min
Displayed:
12 h 51 min
